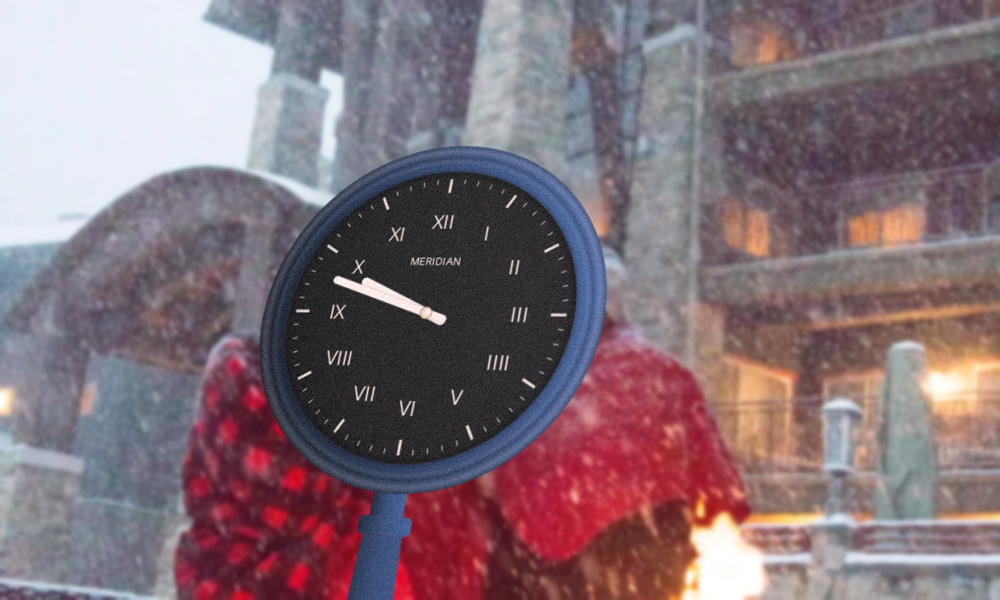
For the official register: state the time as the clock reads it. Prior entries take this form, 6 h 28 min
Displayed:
9 h 48 min
